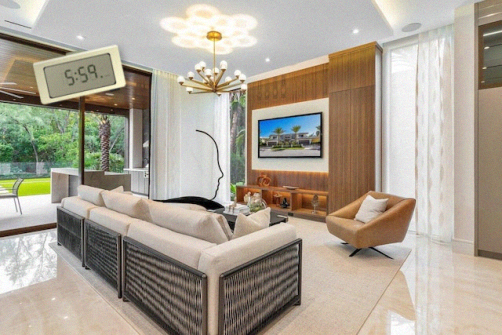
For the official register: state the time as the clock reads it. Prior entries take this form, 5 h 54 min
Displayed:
5 h 59 min
